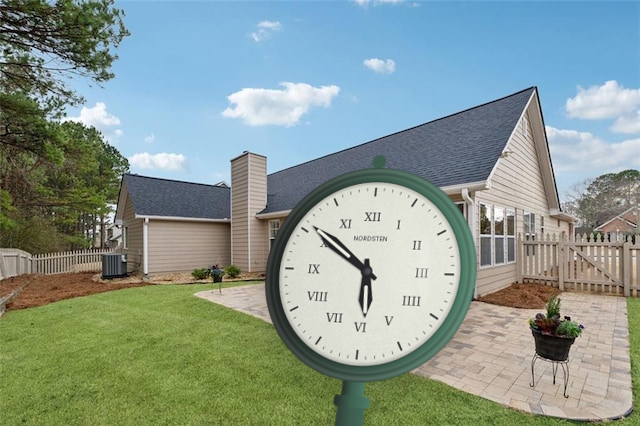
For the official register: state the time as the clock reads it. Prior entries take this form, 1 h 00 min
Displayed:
5 h 51 min
